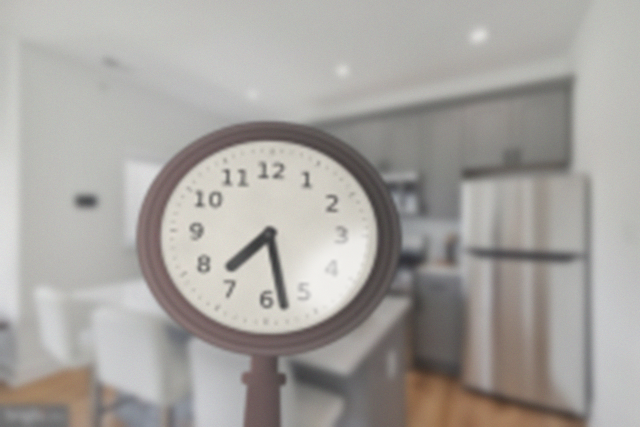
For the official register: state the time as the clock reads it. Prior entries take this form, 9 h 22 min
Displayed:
7 h 28 min
